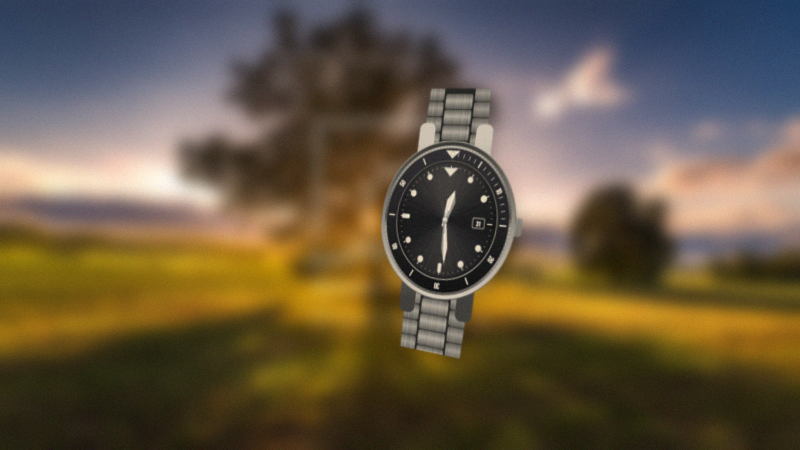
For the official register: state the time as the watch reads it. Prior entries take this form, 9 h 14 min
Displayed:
12 h 29 min
